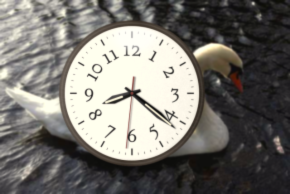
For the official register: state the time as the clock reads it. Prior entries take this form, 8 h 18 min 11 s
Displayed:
8 h 21 min 31 s
